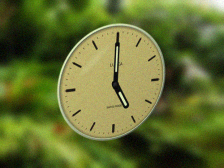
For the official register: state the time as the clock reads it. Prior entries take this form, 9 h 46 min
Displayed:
5 h 00 min
